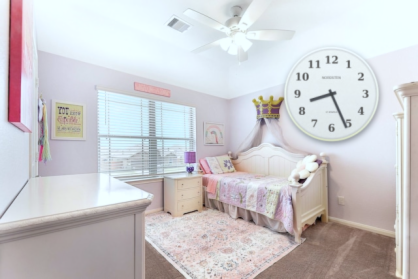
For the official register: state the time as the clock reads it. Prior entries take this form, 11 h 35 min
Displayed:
8 h 26 min
